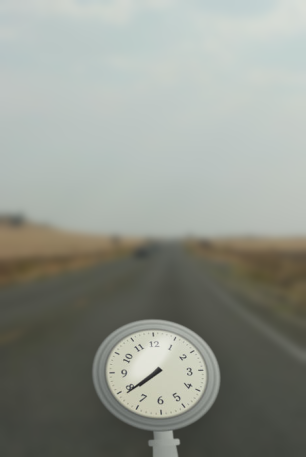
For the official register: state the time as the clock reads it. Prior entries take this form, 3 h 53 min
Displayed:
7 h 39 min
